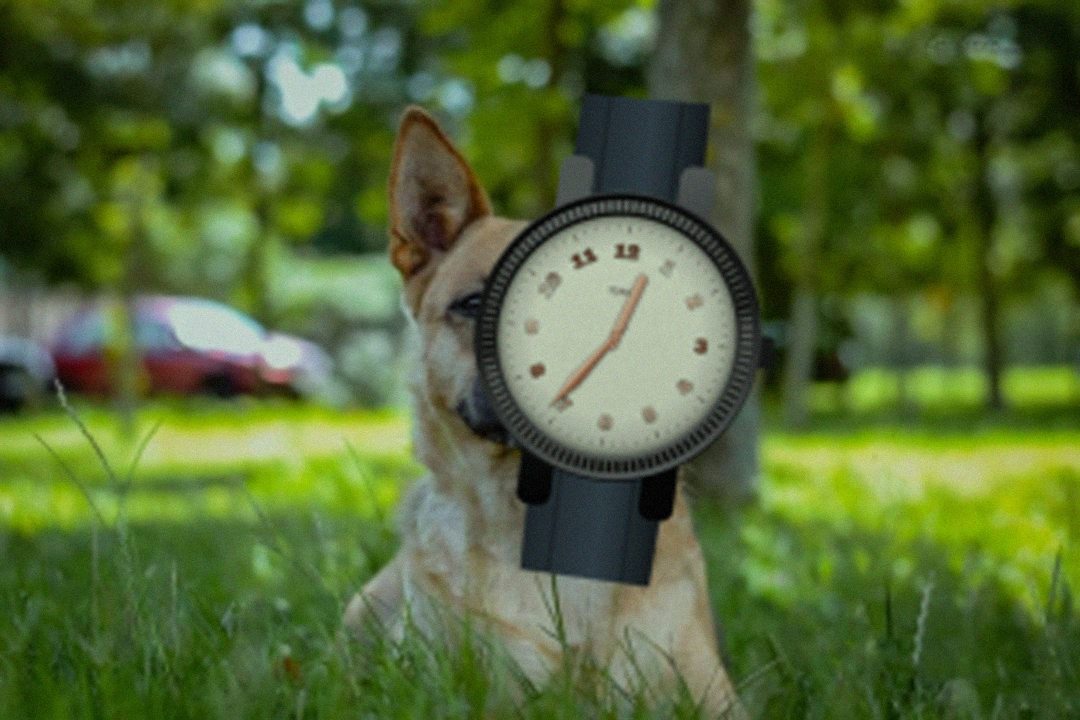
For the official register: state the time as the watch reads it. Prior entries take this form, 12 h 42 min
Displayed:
12 h 36 min
